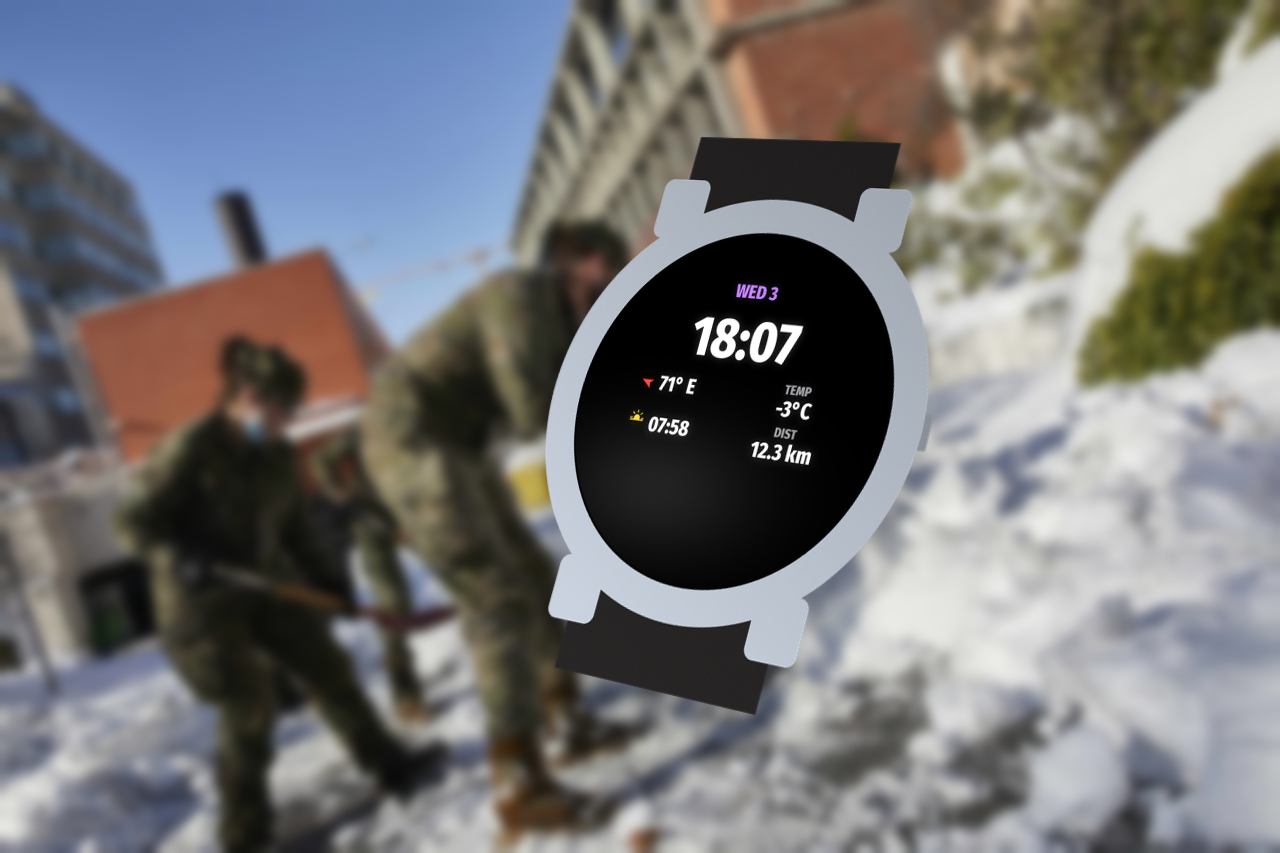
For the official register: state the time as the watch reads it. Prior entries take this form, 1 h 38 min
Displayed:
18 h 07 min
